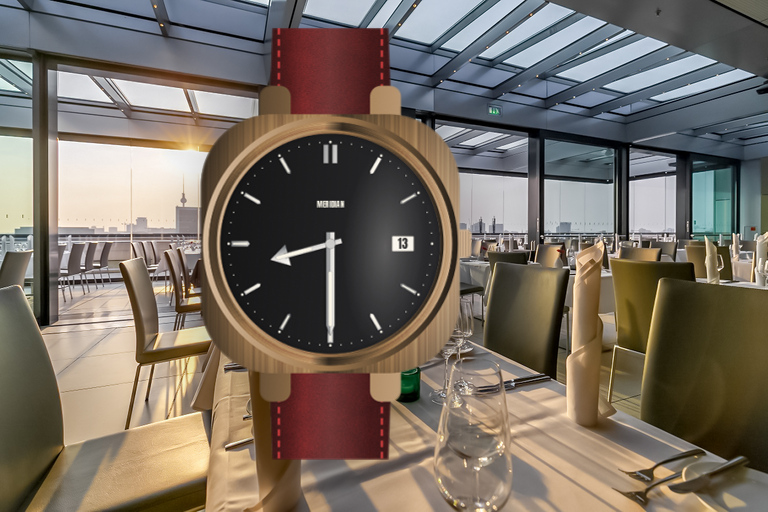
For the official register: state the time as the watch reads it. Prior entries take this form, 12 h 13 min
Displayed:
8 h 30 min
